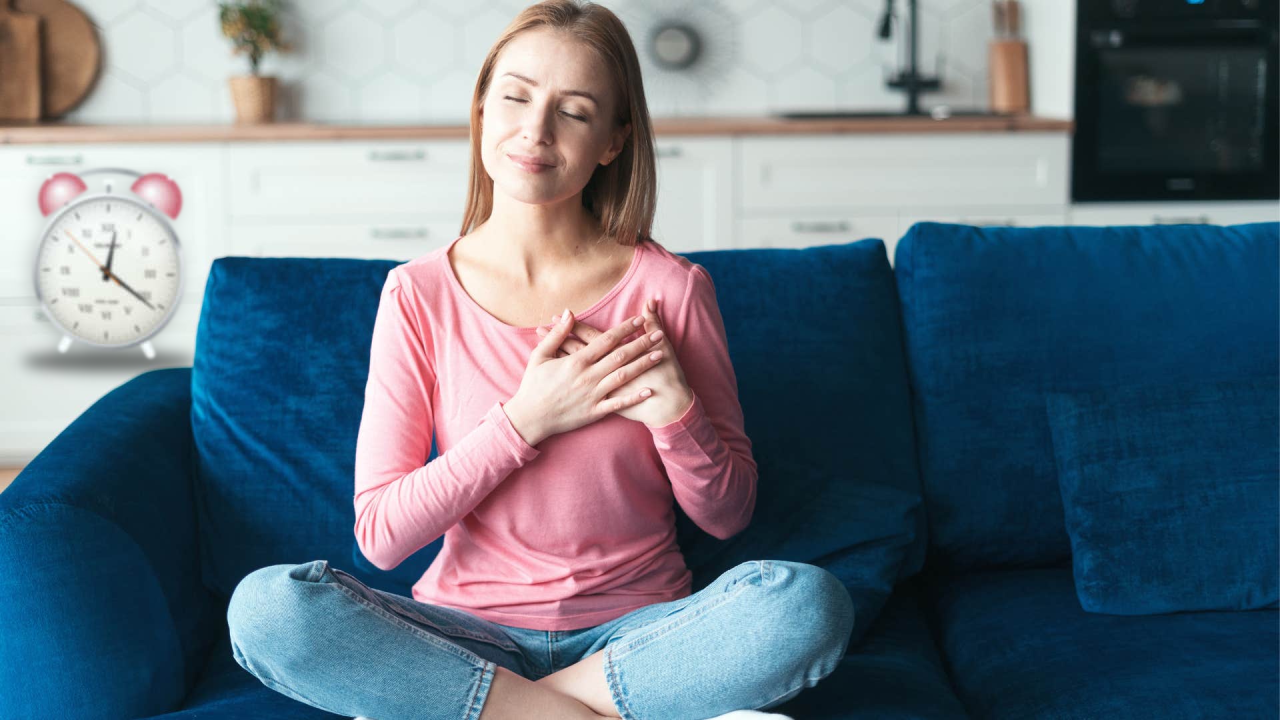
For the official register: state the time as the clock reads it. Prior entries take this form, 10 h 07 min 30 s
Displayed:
12 h 20 min 52 s
